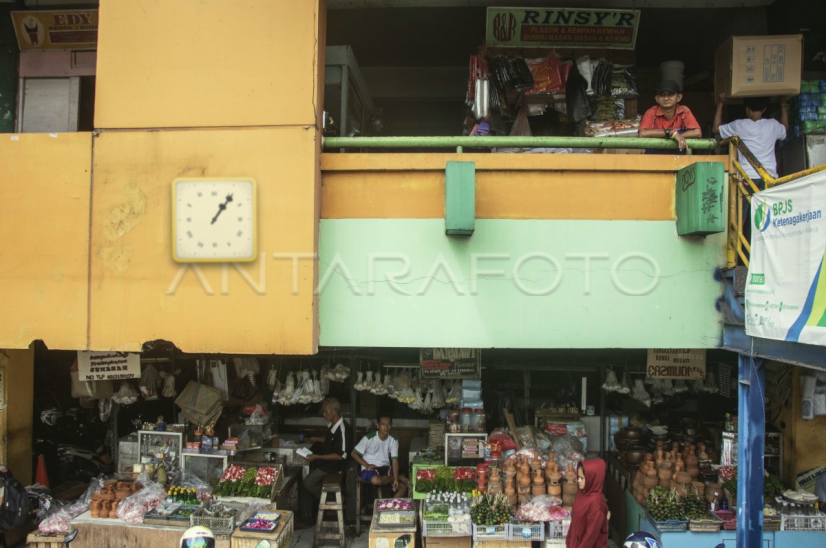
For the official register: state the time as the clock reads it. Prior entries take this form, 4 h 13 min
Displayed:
1 h 06 min
